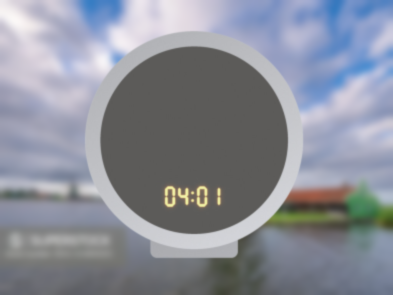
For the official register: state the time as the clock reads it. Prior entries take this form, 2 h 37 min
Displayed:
4 h 01 min
